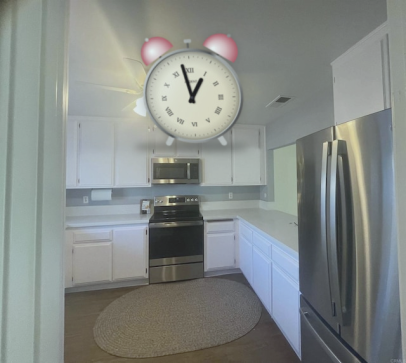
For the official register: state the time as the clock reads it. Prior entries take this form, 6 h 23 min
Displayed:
12 h 58 min
